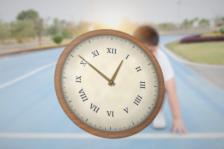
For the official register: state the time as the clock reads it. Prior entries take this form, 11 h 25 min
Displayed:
12 h 51 min
